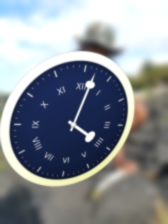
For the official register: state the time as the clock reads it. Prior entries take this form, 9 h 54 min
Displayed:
4 h 02 min
